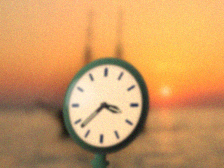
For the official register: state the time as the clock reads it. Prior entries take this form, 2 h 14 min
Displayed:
3 h 38 min
